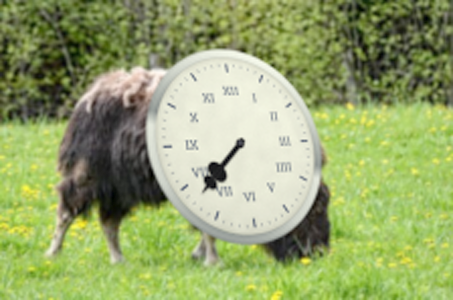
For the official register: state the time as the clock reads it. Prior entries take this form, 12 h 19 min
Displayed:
7 h 38 min
